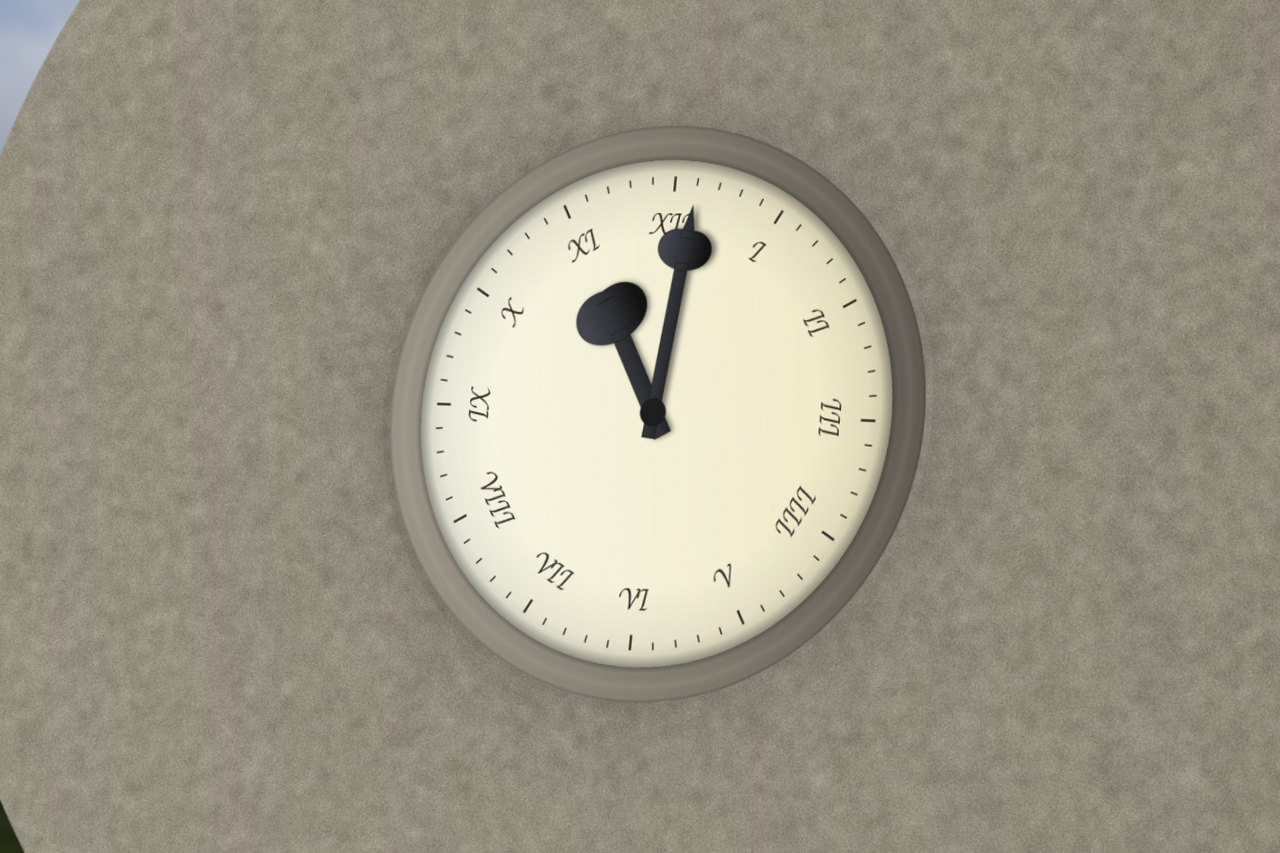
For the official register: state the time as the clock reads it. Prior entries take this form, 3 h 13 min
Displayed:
11 h 01 min
